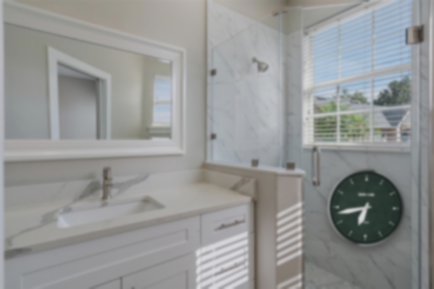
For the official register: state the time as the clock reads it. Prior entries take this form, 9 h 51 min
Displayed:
6 h 43 min
